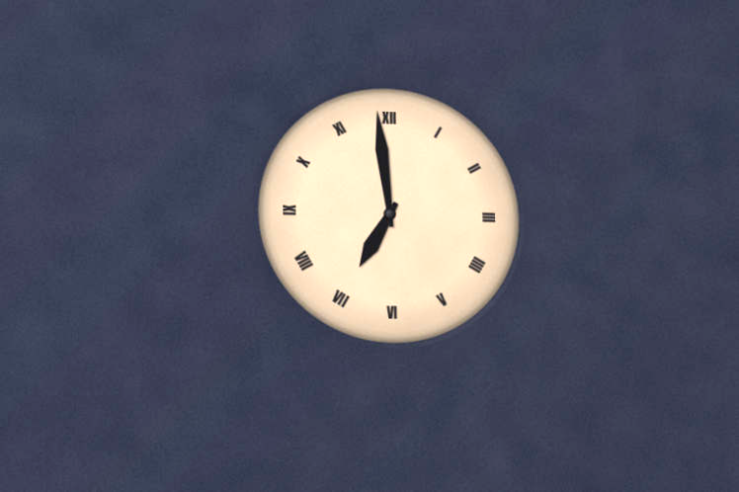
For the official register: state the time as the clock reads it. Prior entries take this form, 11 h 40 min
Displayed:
6 h 59 min
